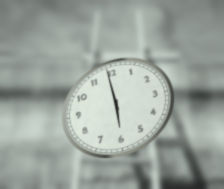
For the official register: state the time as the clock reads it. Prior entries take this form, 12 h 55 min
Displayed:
5 h 59 min
